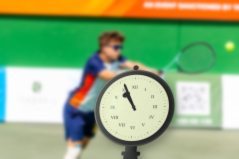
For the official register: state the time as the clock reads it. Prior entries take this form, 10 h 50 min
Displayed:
10 h 56 min
